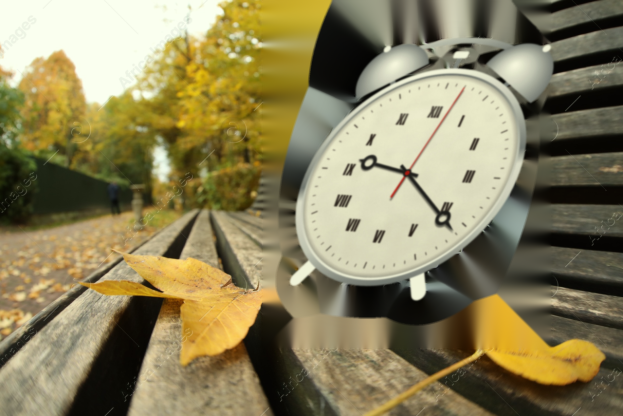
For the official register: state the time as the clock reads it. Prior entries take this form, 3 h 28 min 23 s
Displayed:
9 h 21 min 02 s
